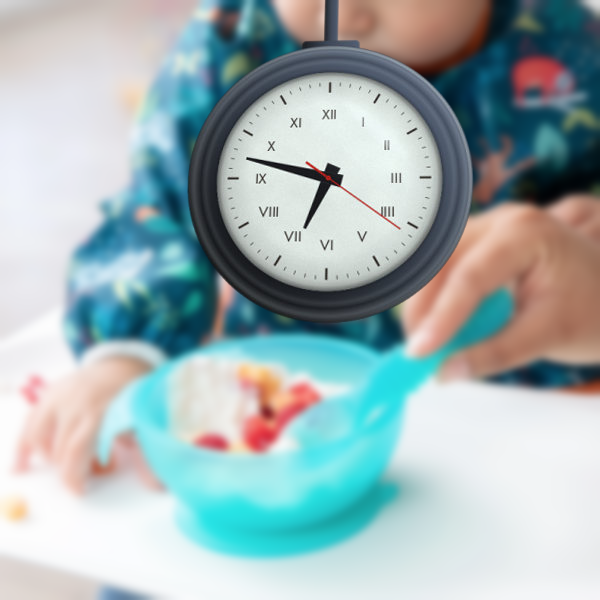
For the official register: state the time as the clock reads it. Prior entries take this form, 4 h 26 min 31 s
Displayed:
6 h 47 min 21 s
